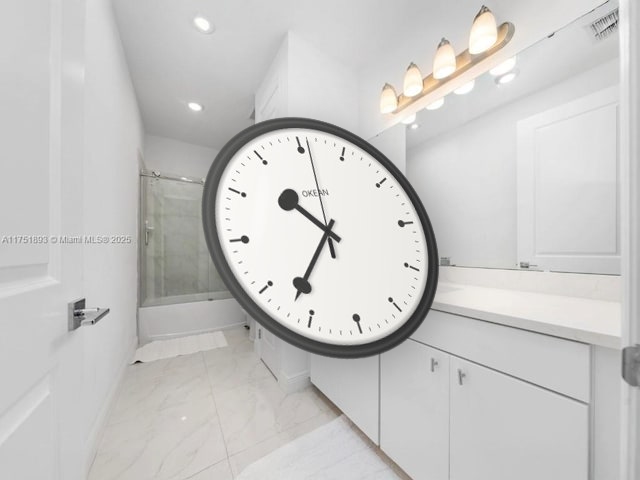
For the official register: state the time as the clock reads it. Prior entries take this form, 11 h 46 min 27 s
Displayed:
10 h 37 min 01 s
